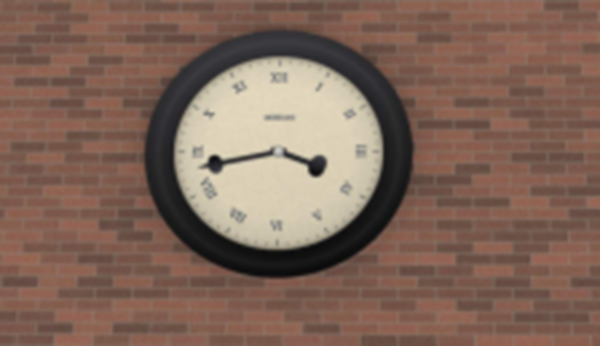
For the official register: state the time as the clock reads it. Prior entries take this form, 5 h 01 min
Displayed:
3 h 43 min
